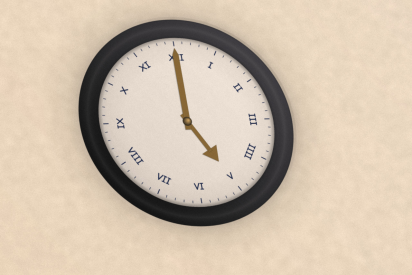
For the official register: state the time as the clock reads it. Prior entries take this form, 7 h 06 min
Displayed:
5 h 00 min
